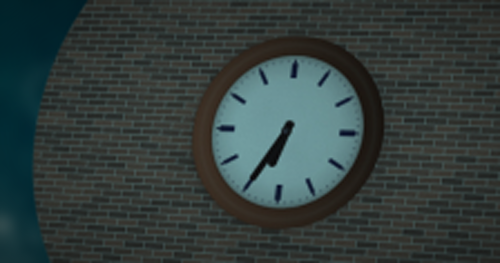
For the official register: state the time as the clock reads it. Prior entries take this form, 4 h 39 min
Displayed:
6 h 35 min
